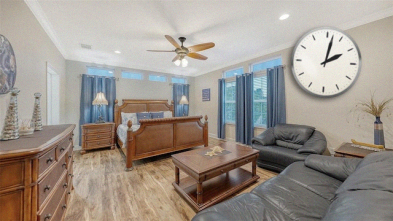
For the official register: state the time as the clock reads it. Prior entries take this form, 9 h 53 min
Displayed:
2 h 02 min
